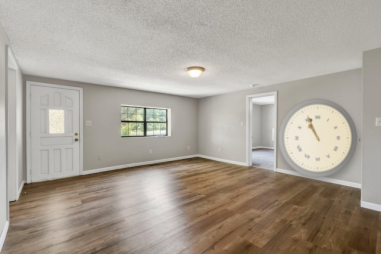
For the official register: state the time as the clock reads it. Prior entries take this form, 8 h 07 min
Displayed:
10 h 56 min
